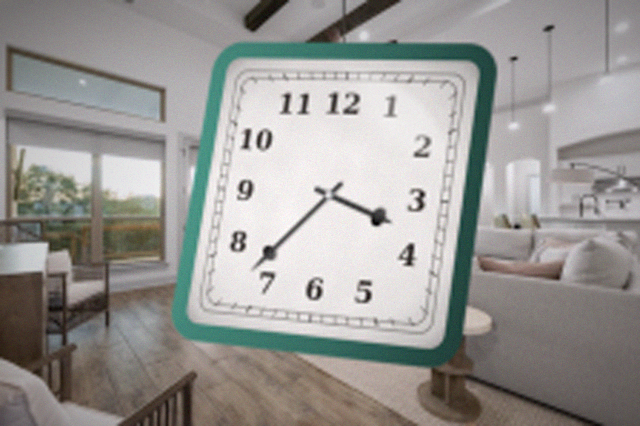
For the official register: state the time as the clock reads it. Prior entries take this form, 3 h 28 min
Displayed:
3 h 37 min
